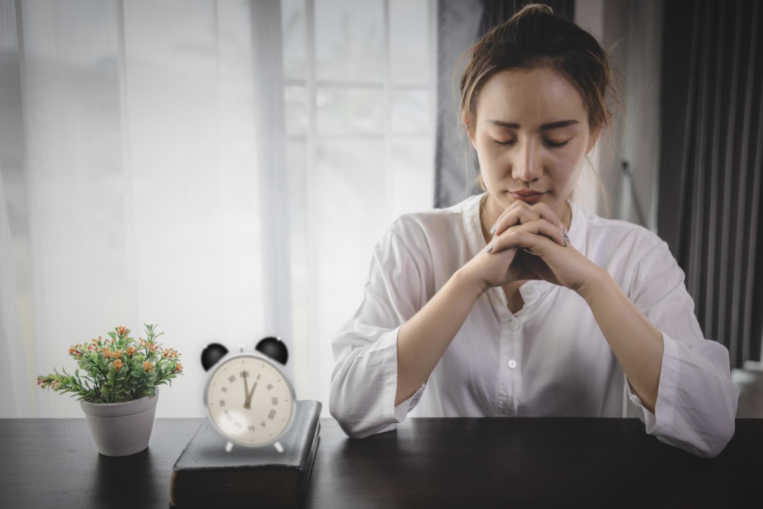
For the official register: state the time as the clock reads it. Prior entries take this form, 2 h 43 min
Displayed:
1 h 00 min
